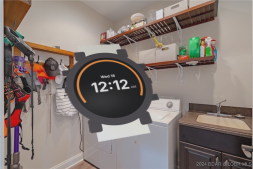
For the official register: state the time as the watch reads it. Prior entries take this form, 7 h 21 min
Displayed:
12 h 12 min
